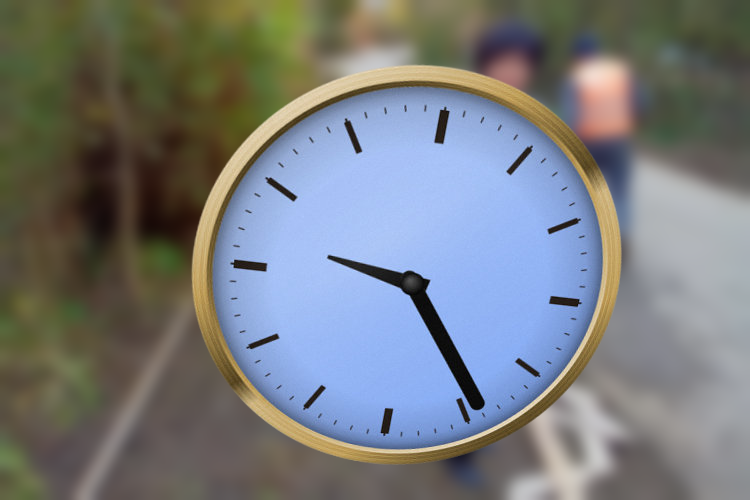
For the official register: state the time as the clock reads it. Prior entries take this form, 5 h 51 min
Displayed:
9 h 24 min
